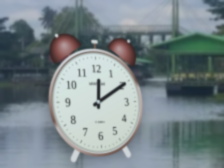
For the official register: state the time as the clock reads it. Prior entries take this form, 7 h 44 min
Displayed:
12 h 10 min
